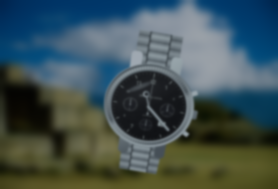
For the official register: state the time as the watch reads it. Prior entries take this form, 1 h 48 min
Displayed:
11 h 22 min
